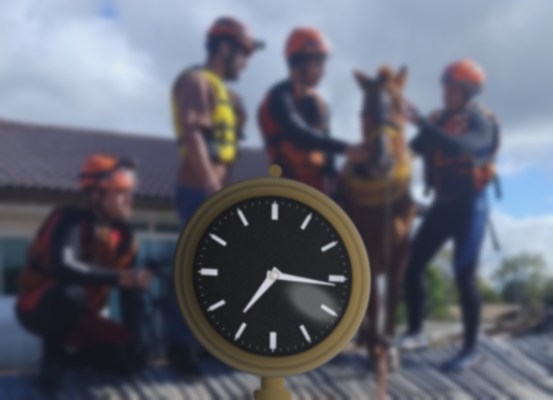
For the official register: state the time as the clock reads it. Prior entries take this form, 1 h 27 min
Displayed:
7 h 16 min
